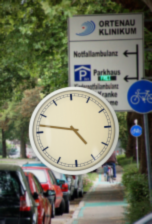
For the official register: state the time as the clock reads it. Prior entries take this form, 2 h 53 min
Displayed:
4 h 47 min
